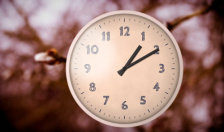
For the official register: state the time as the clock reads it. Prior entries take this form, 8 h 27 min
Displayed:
1 h 10 min
